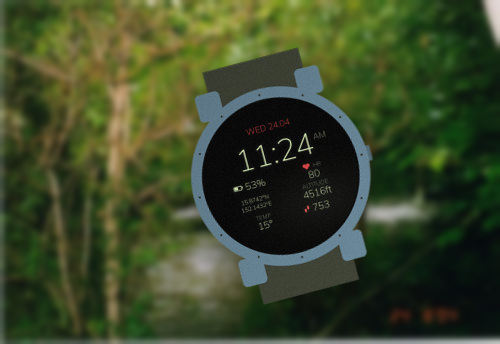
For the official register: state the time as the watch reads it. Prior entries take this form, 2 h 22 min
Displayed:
11 h 24 min
